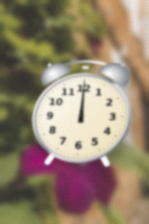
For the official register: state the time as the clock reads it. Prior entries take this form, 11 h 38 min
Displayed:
12 h 00 min
